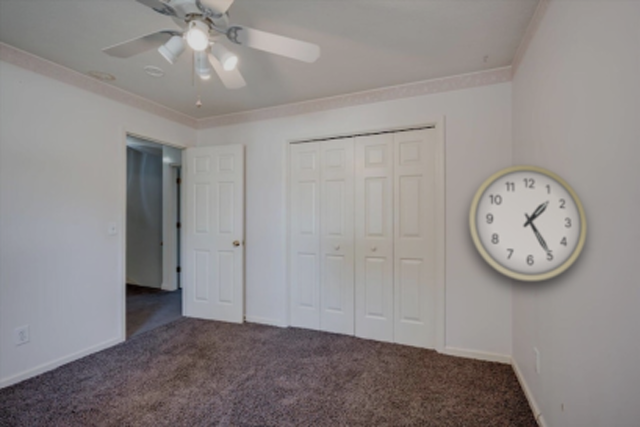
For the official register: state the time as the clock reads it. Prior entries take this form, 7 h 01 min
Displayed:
1 h 25 min
